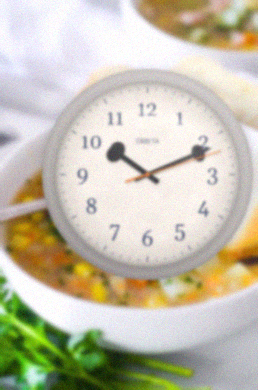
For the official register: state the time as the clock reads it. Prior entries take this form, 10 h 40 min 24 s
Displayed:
10 h 11 min 12 s
